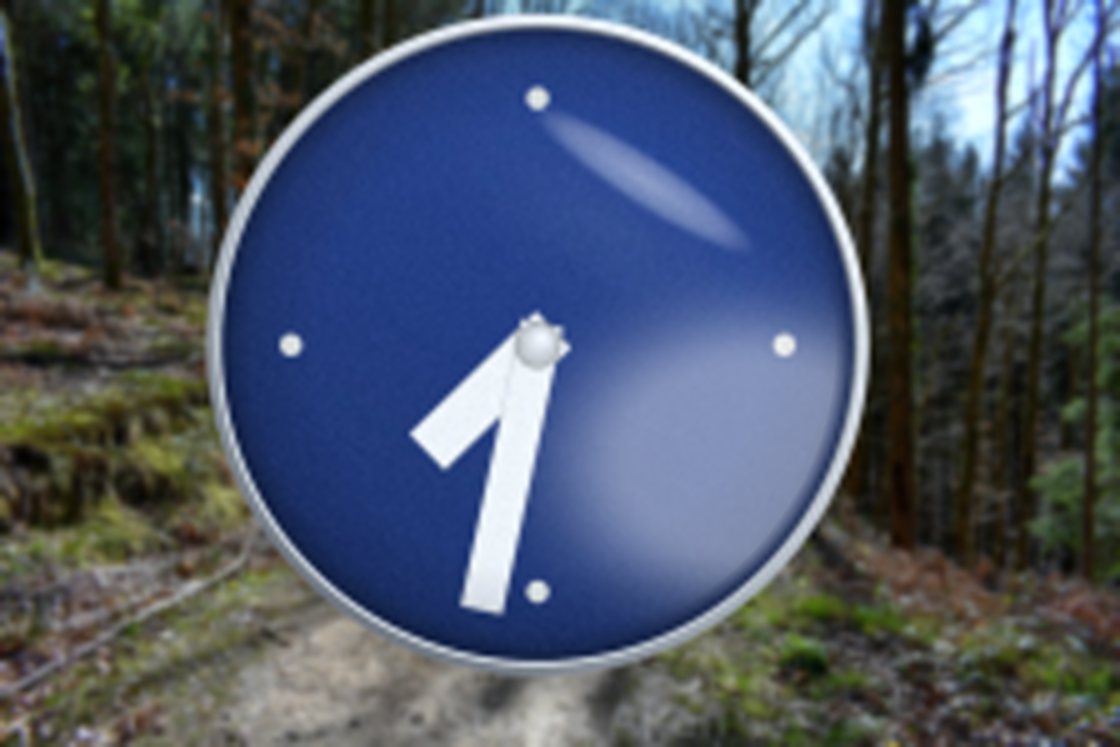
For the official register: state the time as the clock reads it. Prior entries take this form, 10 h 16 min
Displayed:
7 h 32 min
